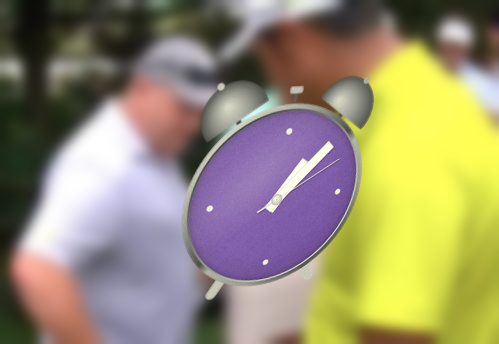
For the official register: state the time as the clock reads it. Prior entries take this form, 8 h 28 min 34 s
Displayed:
1 h 07 min 10 s
